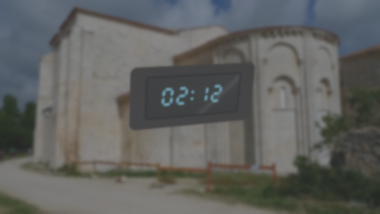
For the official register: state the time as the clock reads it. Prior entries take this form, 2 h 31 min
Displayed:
2 h 12 min
